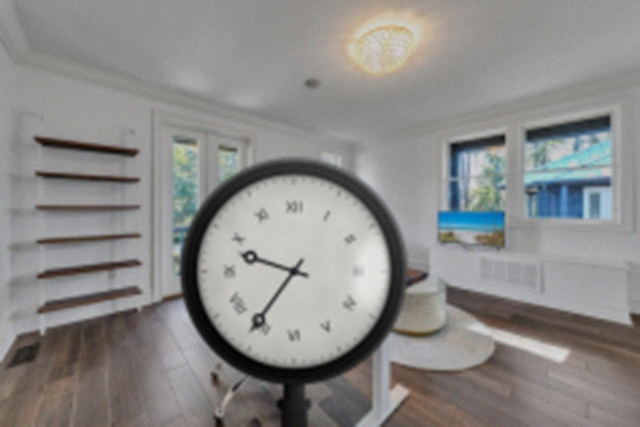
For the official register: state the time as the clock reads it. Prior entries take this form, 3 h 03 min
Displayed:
9 h 36 min
